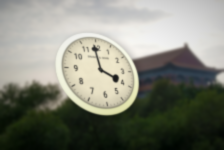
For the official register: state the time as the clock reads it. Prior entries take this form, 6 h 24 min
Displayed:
3 h 59 min
